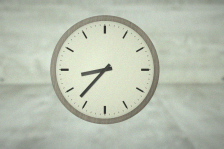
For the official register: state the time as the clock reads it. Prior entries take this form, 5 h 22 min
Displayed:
8 h 37 min
